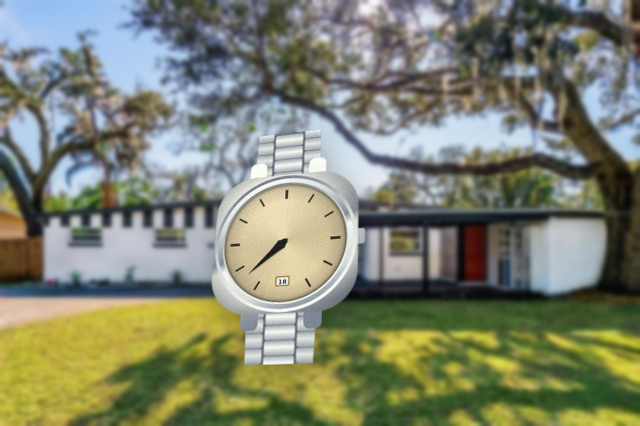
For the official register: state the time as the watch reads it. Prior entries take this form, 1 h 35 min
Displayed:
7 h 38 min
